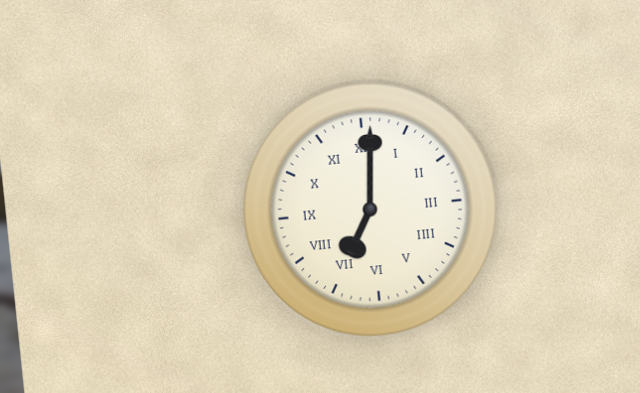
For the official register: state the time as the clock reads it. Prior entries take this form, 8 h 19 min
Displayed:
7 h 01 min
